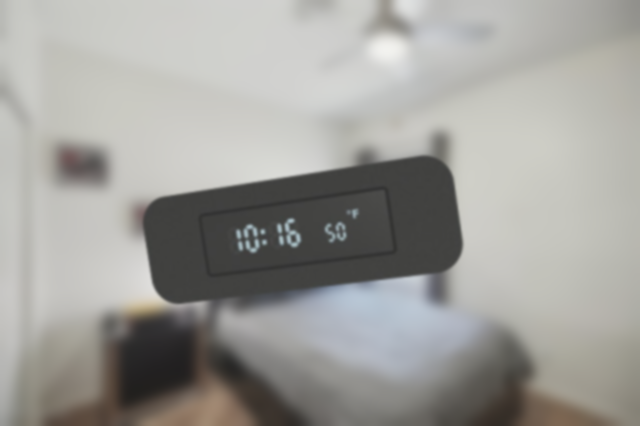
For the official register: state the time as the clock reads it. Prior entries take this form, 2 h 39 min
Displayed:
10 h 16 min
